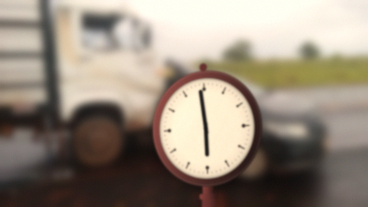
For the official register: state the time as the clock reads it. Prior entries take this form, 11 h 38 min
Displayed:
5 h 59 min
